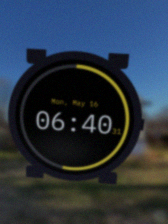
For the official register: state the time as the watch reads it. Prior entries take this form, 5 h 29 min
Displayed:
6 h 40 min
